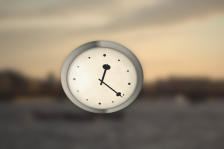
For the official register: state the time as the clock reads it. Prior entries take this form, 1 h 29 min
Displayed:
12 h 21 min
